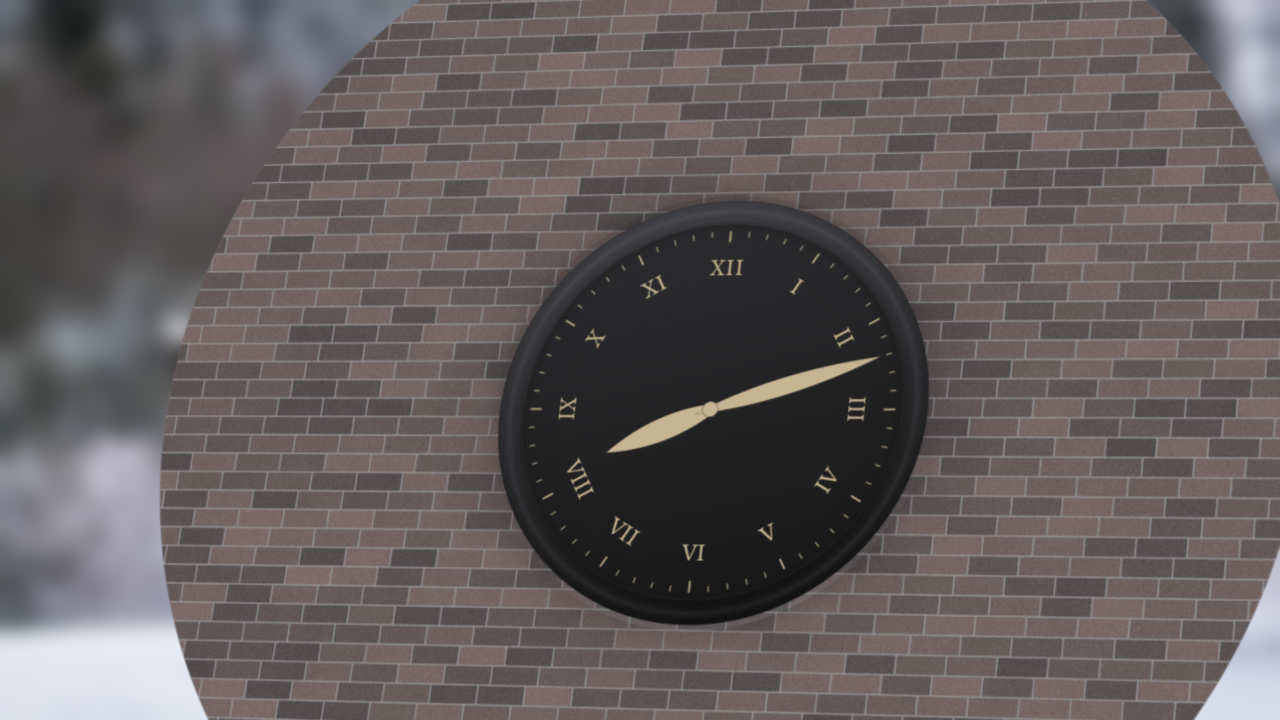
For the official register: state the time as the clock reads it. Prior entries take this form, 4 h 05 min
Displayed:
8 h 12 min
